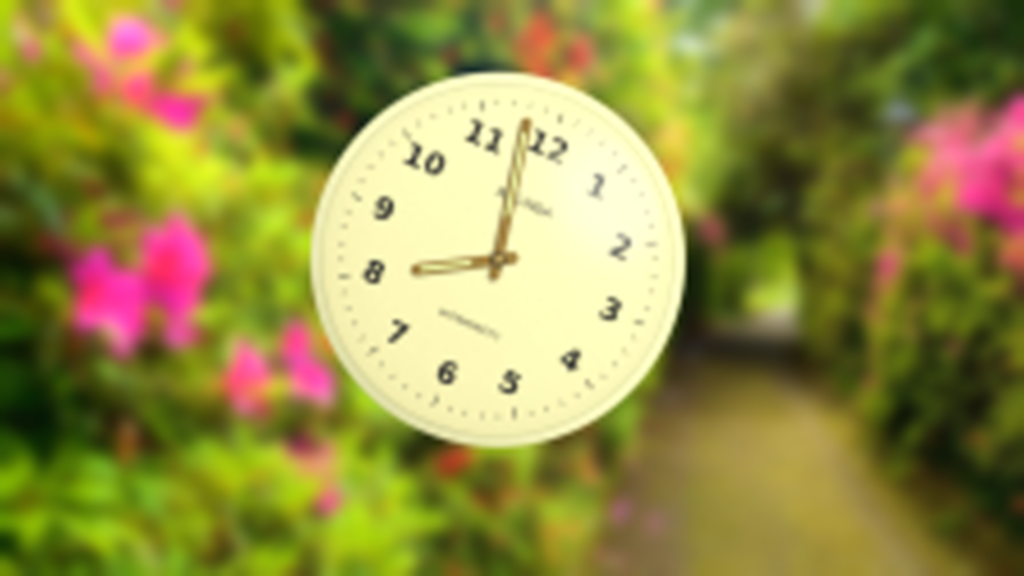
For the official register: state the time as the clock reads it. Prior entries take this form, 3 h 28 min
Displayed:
7 h 58 min
